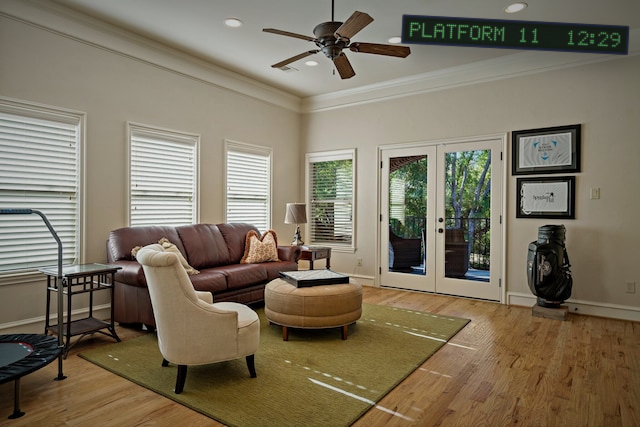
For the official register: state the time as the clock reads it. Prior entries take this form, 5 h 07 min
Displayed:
12 h 29 min
